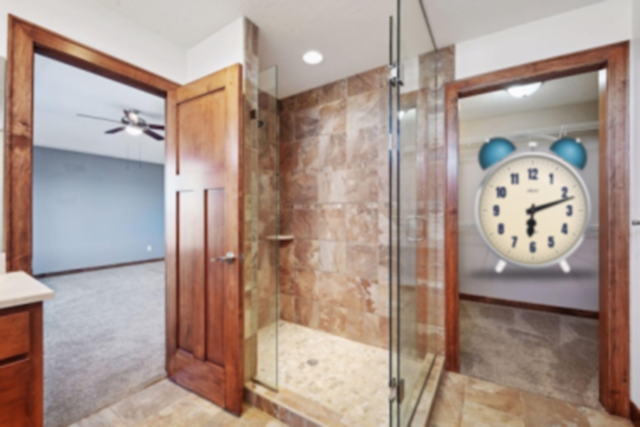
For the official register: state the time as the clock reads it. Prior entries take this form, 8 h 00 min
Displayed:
6 h 12 min
